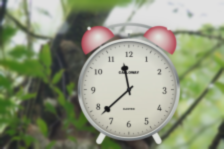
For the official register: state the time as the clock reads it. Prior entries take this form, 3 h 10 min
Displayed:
11 h 38 min
